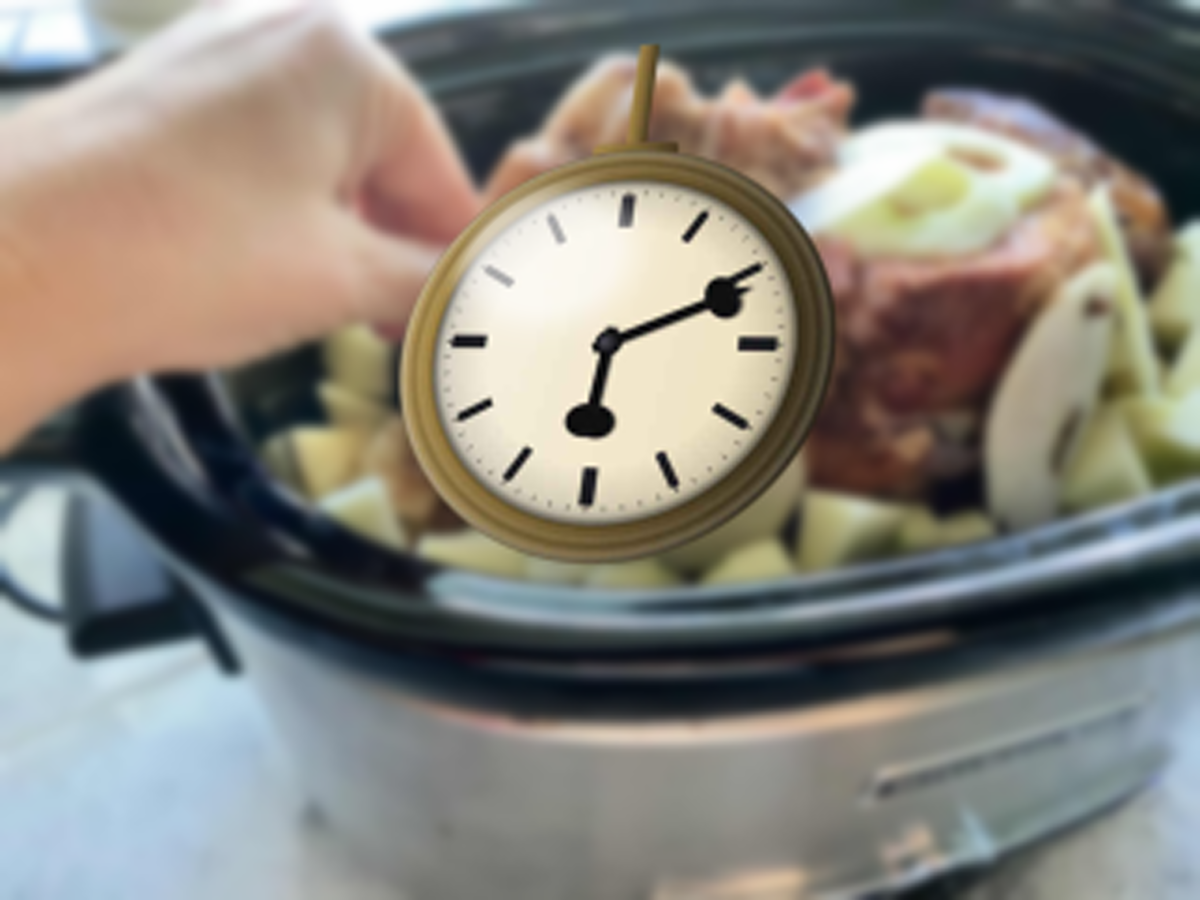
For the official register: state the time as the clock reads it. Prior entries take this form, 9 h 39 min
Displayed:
6 h 11 min
